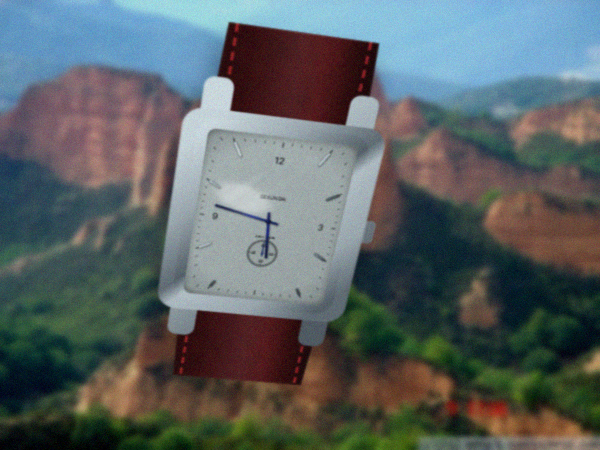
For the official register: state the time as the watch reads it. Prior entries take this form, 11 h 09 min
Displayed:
5 h 47 min
